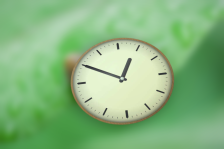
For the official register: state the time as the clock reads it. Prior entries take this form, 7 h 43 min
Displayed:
12 h 50 min
